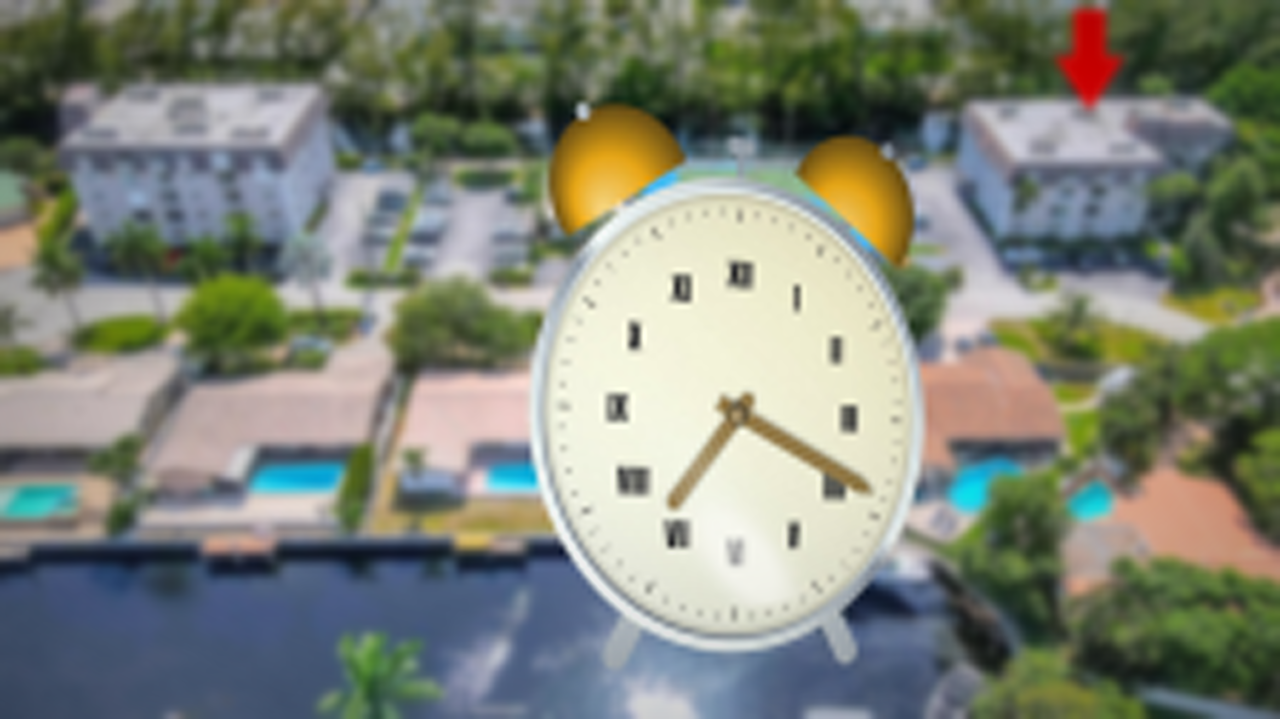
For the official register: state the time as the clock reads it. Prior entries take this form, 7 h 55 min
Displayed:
7 h 19 min
